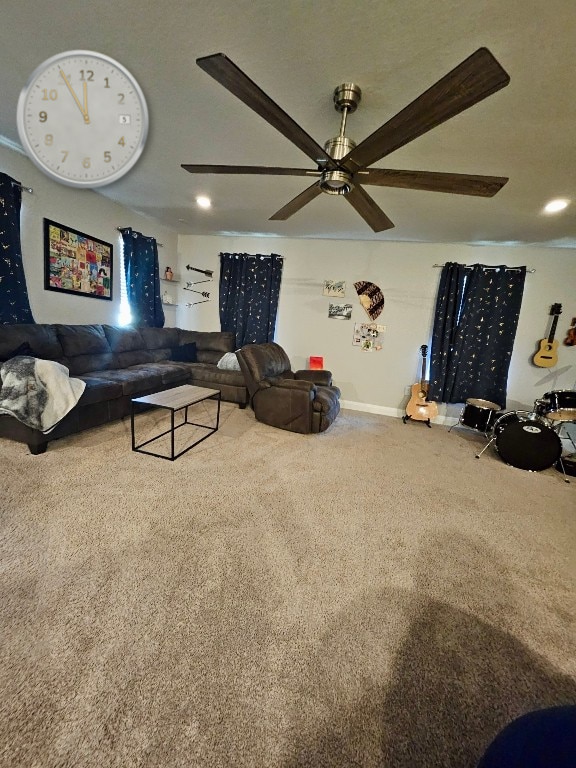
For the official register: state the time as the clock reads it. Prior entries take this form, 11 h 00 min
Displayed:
11 h 55 min
